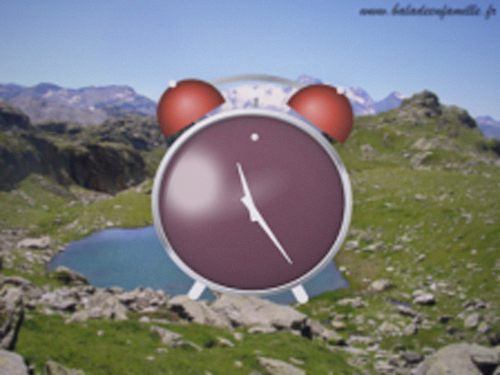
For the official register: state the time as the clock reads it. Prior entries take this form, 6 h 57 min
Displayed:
11 h 24 min
